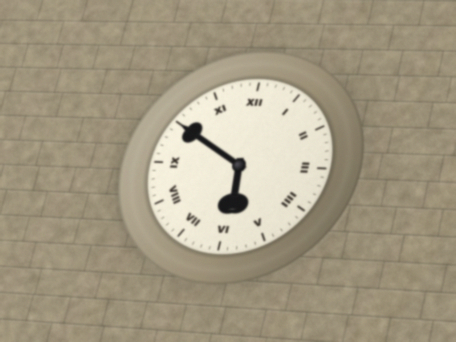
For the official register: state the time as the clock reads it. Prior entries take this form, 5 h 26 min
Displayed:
5 h 50 min
